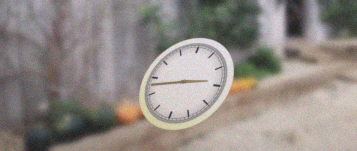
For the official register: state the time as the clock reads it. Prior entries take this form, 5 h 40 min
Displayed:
2 h 43 min
